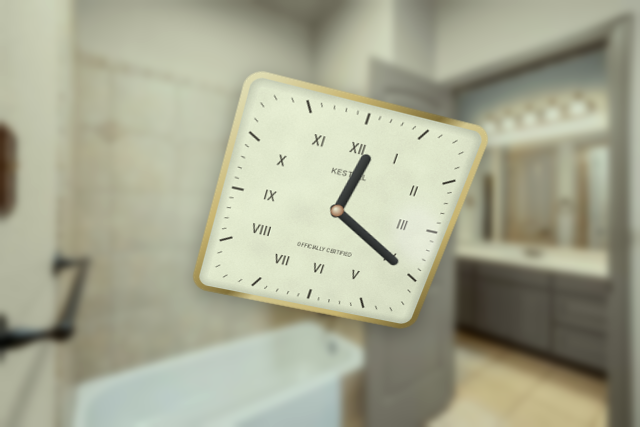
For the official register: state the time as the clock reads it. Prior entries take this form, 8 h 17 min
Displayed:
12 h 20 min
